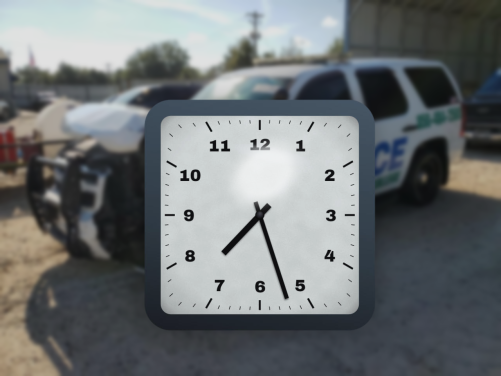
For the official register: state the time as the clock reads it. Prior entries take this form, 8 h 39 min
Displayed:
7 h 27 min
